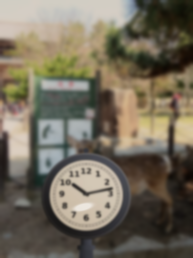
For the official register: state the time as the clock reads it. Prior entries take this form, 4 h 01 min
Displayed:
10 h 13 min
